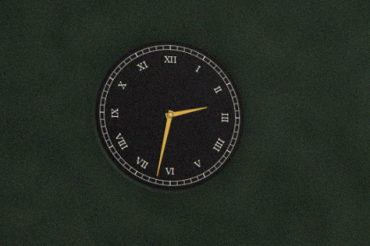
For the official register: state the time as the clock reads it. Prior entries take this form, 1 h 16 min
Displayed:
2 h 32 min
